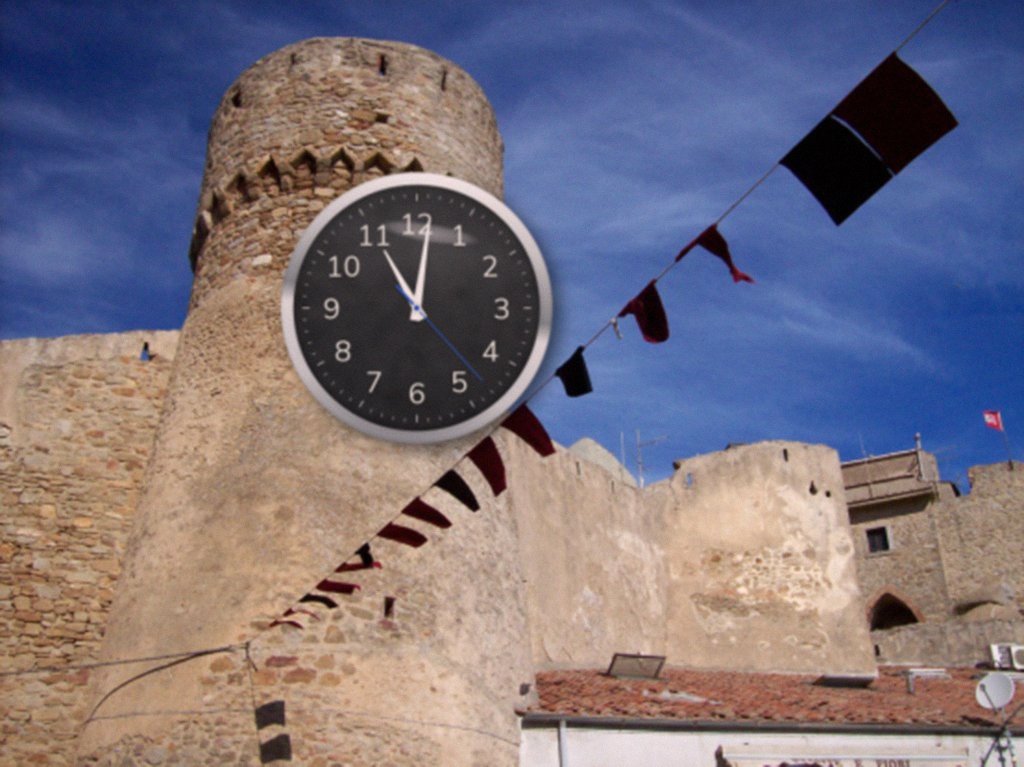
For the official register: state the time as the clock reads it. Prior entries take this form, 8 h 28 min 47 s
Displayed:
11 h 01 min 23 s
